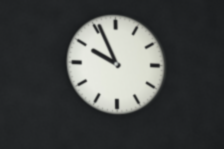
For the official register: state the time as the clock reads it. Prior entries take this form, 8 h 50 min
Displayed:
9 h 56 min
